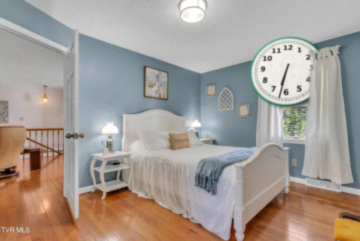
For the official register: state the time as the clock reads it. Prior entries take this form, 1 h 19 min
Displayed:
6 h 32 min
